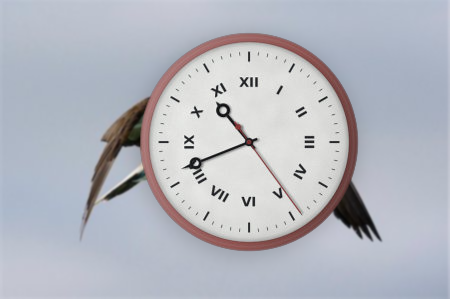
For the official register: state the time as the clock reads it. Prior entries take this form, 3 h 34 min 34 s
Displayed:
10 h 41 min 24 s
